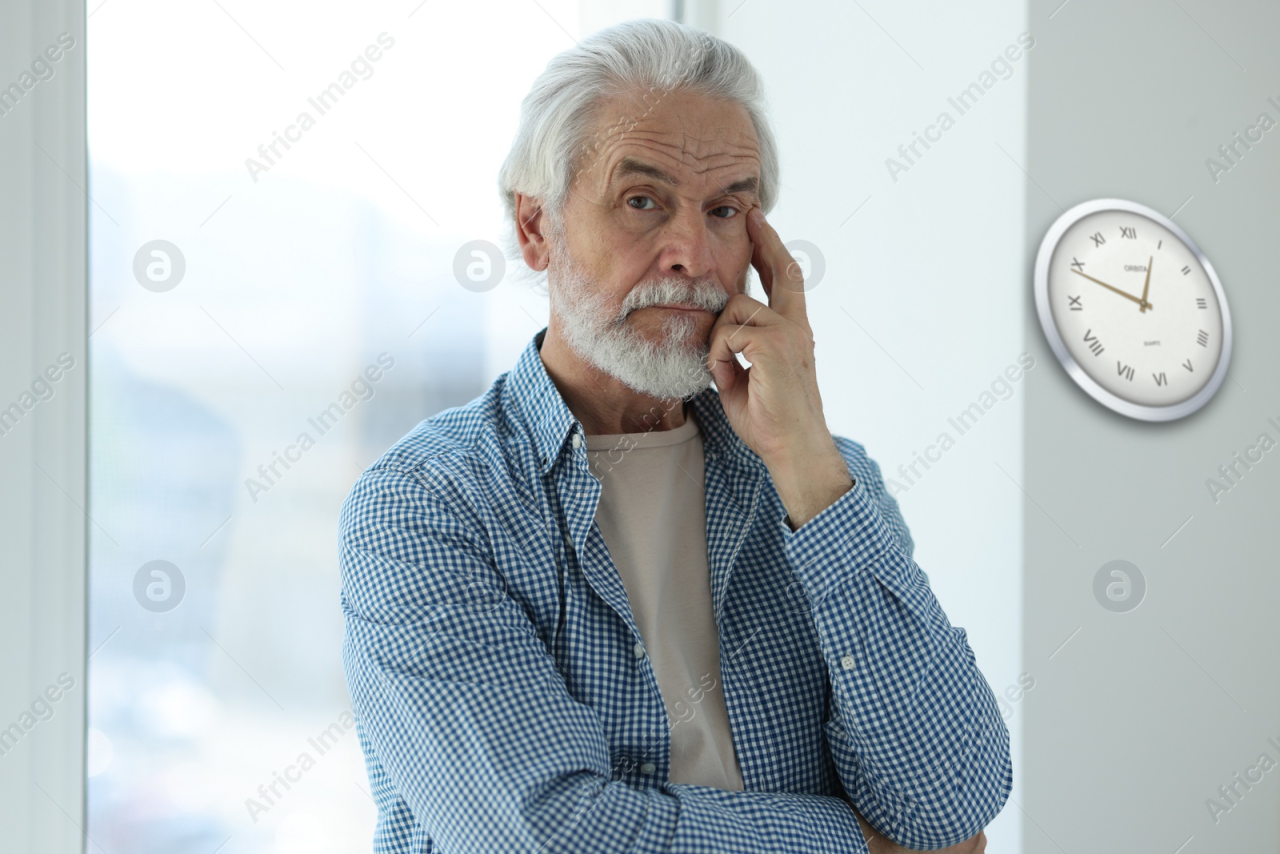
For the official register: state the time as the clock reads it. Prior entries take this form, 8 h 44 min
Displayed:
12 h 49 min
